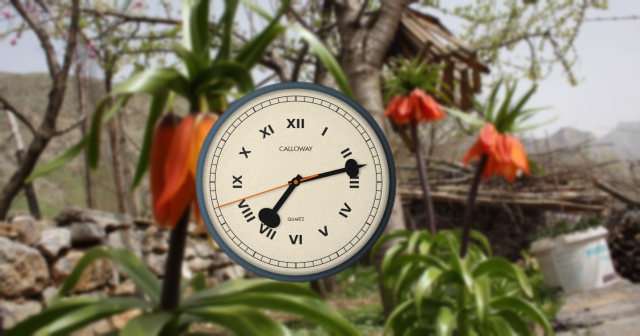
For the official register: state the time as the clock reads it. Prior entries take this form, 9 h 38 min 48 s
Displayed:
7 h 12 min 42 s
